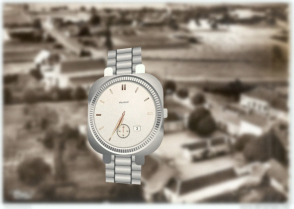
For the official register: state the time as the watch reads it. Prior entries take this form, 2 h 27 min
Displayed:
6 h 35 min
